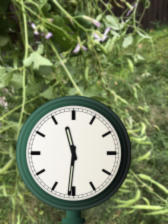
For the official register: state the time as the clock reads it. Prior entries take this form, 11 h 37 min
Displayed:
11 h 31 min
